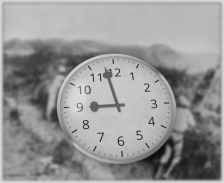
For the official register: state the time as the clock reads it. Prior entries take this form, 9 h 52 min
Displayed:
8 h 58 min
